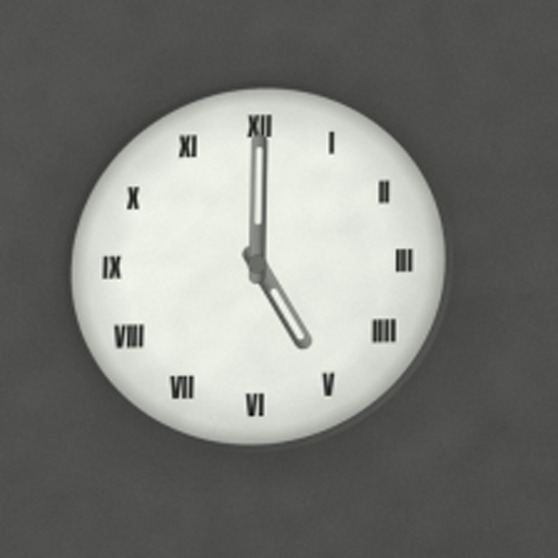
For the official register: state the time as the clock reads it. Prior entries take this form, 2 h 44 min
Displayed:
5 h 00 min
